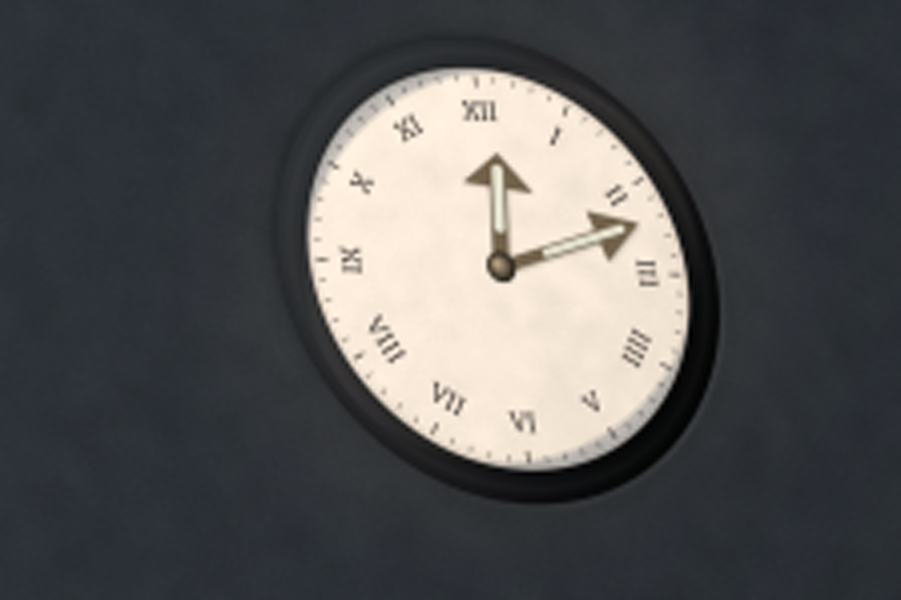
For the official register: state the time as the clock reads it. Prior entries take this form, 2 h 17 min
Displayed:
12 h 12 min
